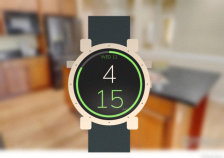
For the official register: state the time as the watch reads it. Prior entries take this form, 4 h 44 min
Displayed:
4 h 15 min
